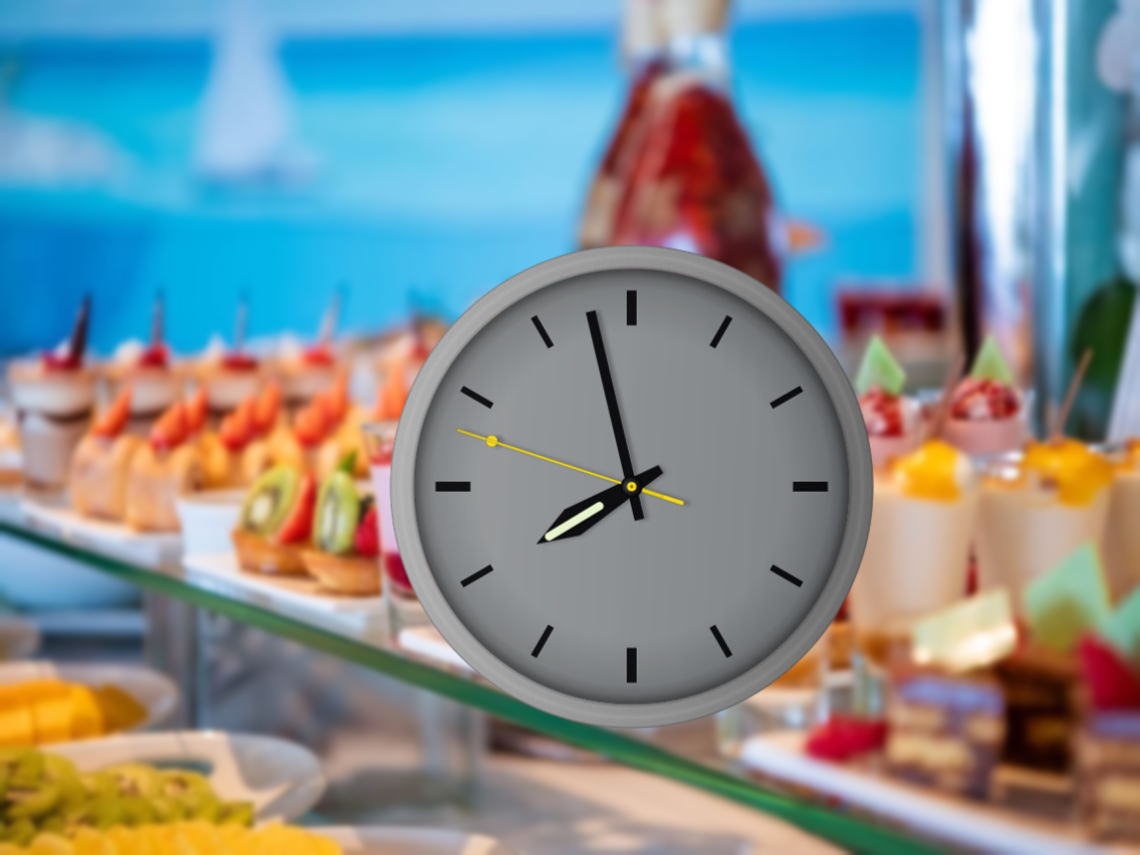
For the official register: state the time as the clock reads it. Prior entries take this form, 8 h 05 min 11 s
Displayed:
7 h 57 min 48 s
